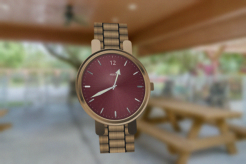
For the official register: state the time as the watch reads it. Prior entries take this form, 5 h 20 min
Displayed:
12 h 41 min
